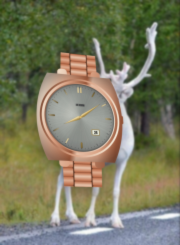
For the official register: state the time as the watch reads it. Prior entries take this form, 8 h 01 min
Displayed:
8 h 09 min
